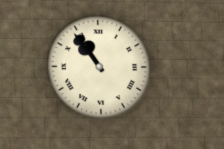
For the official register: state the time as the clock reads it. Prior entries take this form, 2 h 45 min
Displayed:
10 h 54 min
